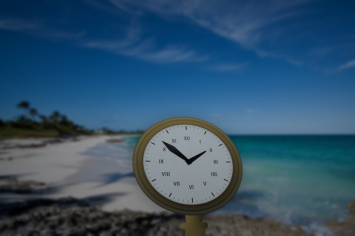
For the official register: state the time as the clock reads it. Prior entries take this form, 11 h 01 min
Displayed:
1 h 52 min
